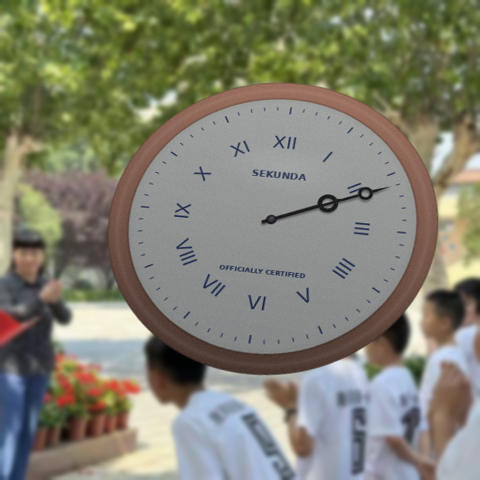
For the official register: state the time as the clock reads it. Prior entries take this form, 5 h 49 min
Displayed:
2 h 11 min
